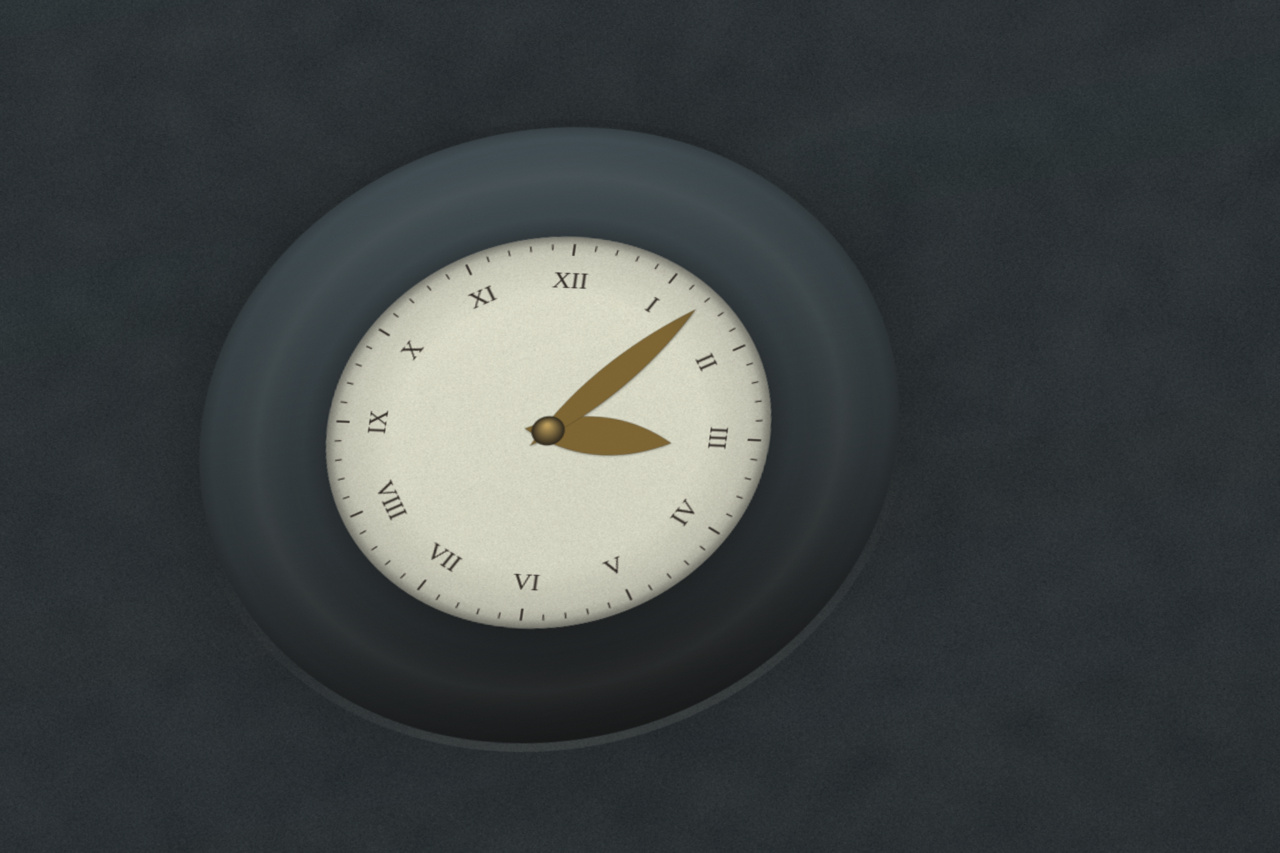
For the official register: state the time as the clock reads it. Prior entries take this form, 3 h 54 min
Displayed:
3 h 07 min
